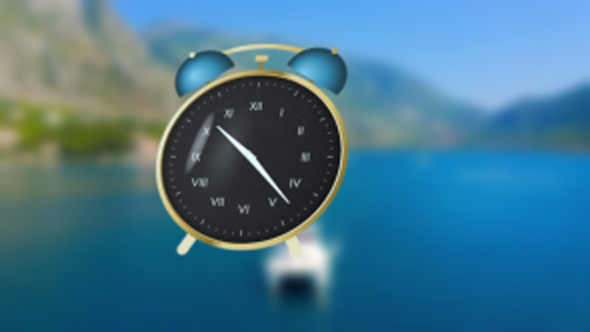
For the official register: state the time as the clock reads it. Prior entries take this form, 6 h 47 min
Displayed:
10 h 23 min
